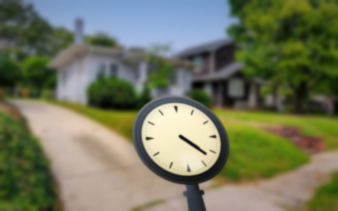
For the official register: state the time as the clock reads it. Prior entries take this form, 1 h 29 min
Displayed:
4 h 22 min
